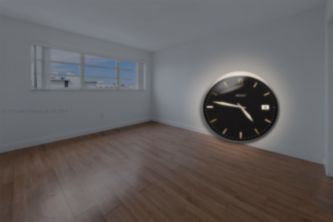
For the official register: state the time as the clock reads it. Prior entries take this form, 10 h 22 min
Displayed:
4 h 47 min
